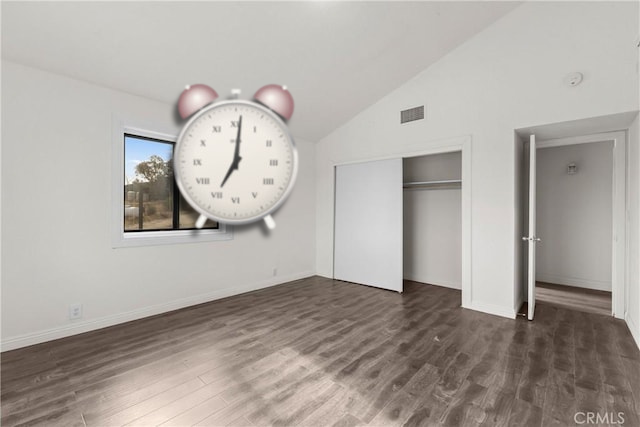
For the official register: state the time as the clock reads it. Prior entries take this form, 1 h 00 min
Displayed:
7 h 01 min
